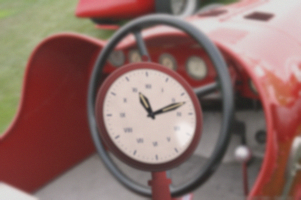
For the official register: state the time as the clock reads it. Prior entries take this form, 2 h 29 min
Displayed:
11 h 12 min
